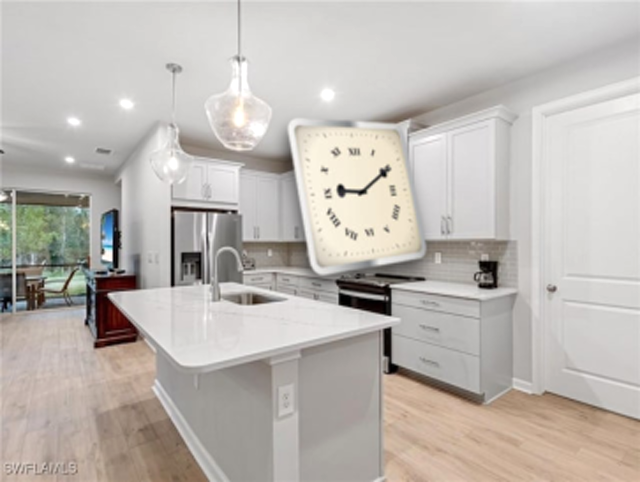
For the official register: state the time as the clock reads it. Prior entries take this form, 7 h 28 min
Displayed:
9 h 10 min
